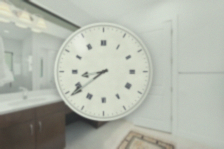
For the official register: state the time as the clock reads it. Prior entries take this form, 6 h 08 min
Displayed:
8 h 39 min
